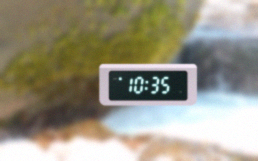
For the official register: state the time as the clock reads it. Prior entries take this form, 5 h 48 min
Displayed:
10 h 35 min
